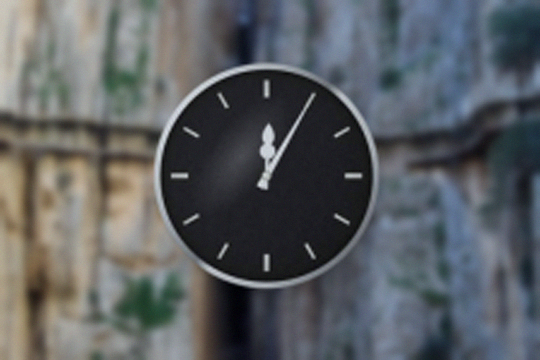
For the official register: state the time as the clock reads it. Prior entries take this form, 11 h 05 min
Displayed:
12 h 05 min
